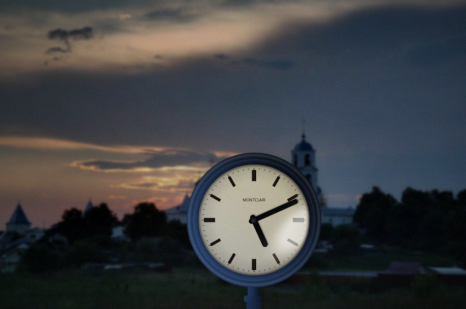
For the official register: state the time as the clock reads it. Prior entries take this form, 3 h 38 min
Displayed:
5 h 11 min
